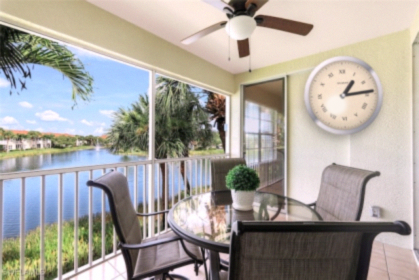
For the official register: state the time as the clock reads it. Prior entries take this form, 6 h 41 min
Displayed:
1 h 14 min
